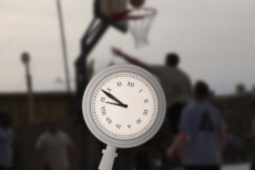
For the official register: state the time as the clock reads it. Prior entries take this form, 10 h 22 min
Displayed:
8 h 48 min
